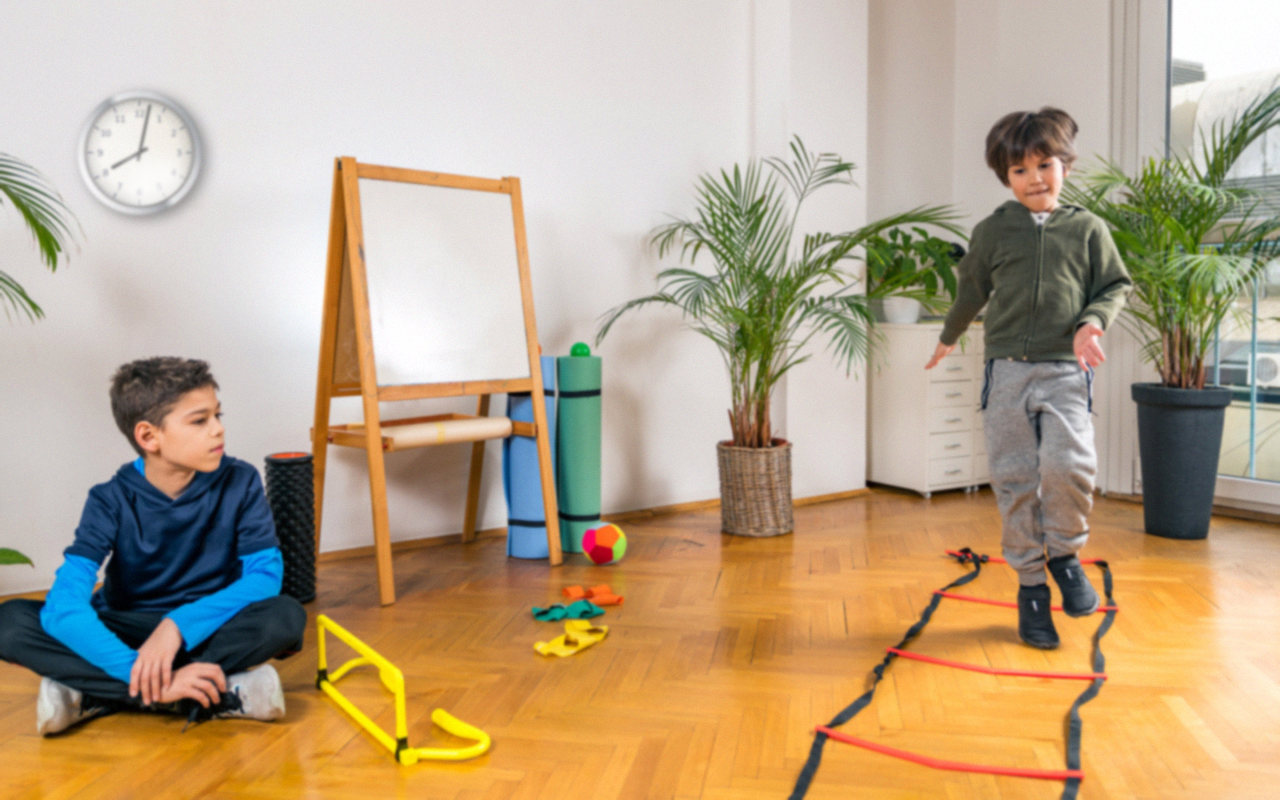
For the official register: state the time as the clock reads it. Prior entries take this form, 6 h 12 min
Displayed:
8 h 02 min
